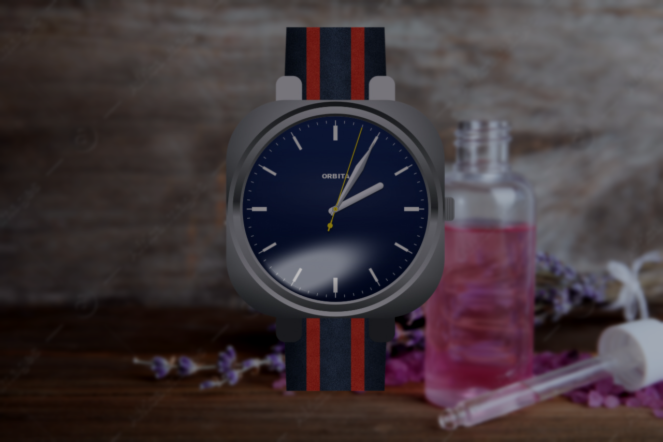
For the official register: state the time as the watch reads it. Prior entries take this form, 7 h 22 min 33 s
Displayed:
2 h 05 min 03 s
